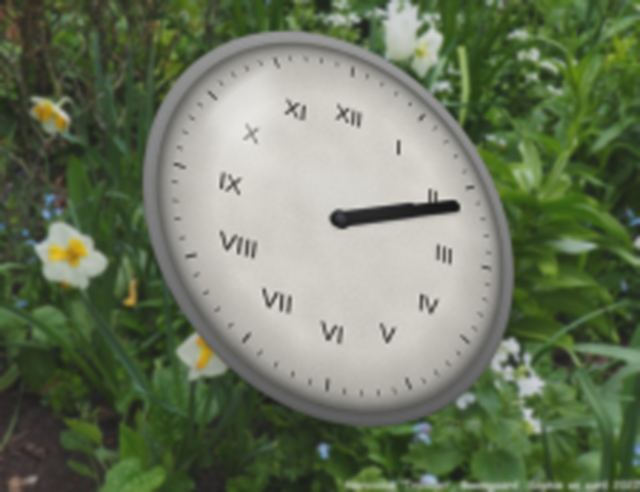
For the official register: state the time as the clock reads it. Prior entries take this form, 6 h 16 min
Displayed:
2 h 11 min
